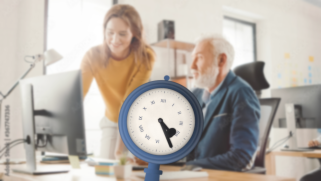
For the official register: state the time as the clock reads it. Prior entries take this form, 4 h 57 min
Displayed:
4 h 25 min
